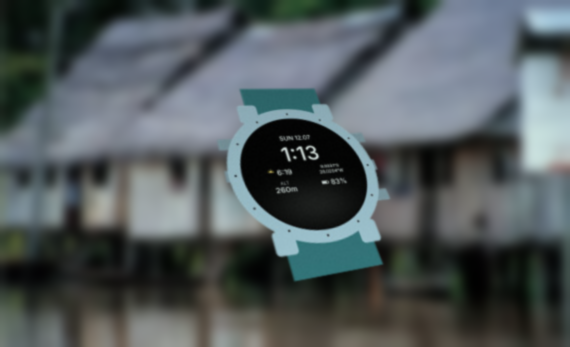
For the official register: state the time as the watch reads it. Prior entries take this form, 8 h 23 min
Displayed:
1 h 13 min
